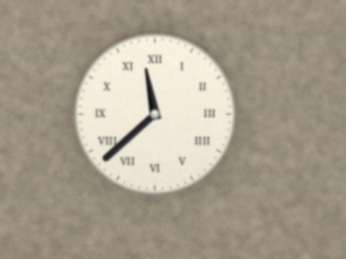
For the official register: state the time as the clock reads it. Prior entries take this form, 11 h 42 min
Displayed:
11 h 38 min
